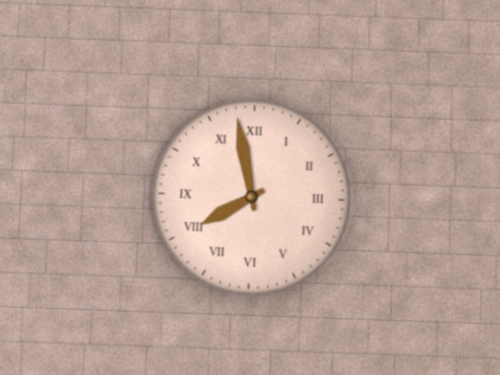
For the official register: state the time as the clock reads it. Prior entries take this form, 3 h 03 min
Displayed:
7 h 58 min
